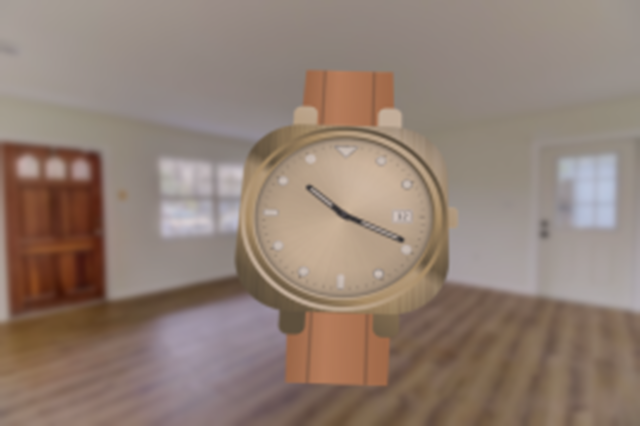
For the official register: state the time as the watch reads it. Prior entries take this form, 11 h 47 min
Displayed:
10 h 19 min
